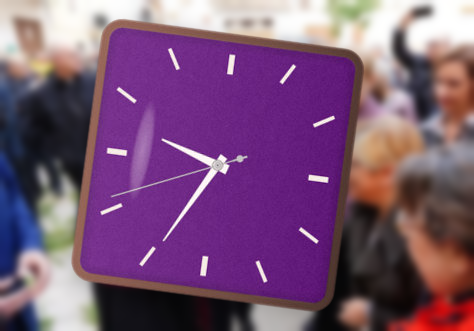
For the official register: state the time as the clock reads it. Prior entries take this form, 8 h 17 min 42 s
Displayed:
9 h 34 min 41 s
